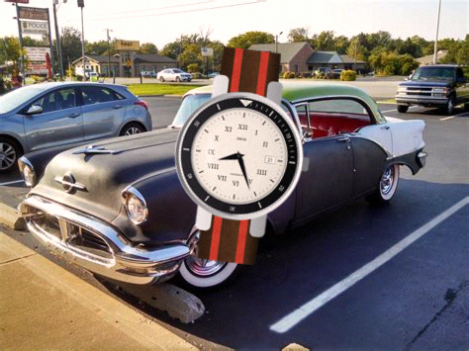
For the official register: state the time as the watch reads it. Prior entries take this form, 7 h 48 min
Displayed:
8 h 26 min
